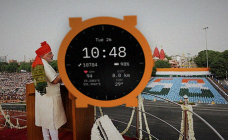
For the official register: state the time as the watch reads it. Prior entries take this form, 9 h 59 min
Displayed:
10 h 48 min
